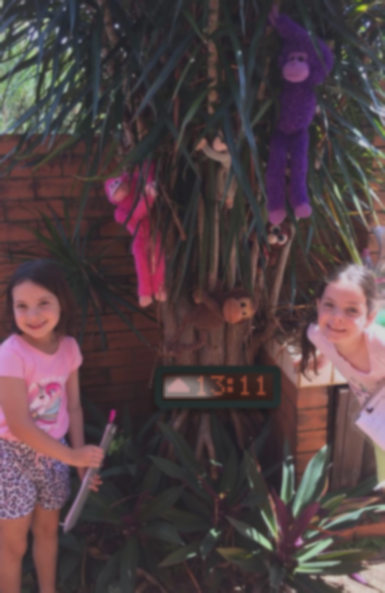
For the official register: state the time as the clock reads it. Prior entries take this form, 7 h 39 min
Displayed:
13 h 11 min
